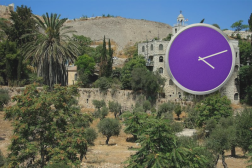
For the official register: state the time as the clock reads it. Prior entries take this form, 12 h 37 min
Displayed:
4 h 12 min
